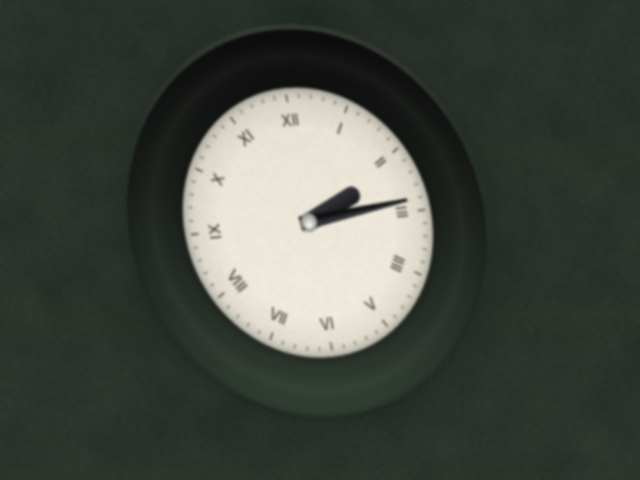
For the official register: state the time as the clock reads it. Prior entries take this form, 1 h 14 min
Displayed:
2 h 14 min
